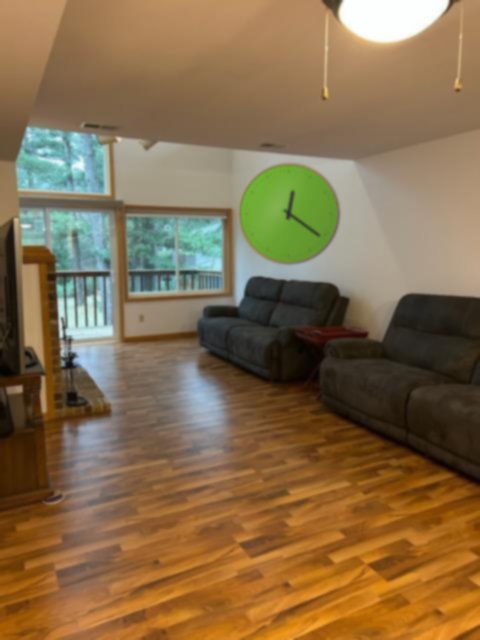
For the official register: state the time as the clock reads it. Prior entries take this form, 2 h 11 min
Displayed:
12 h 21 min
